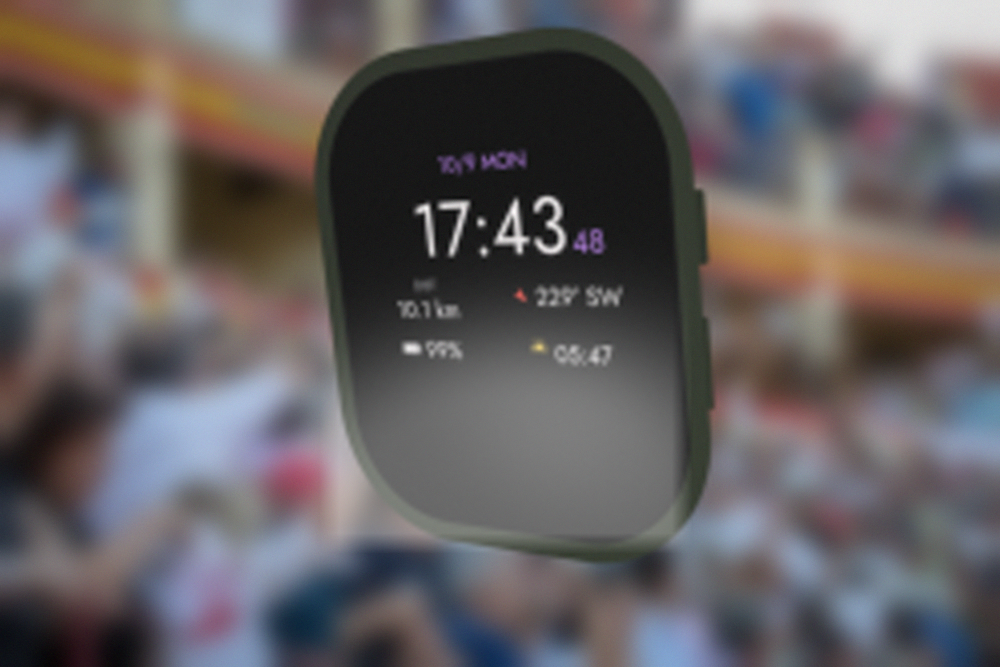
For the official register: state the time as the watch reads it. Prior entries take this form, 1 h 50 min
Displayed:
17 h 43 min
